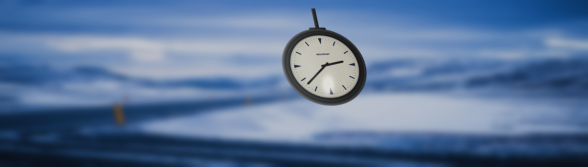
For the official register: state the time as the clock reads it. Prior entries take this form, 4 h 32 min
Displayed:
2 h 38 min
